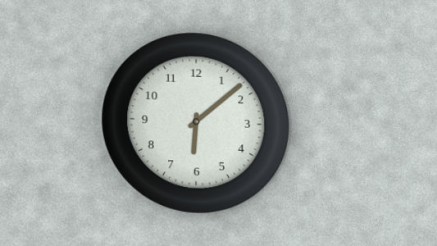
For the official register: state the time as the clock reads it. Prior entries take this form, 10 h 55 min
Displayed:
6 h 08 min
